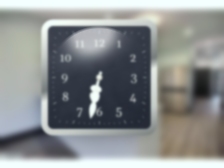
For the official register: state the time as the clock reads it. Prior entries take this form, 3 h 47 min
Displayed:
6 h 32 min
